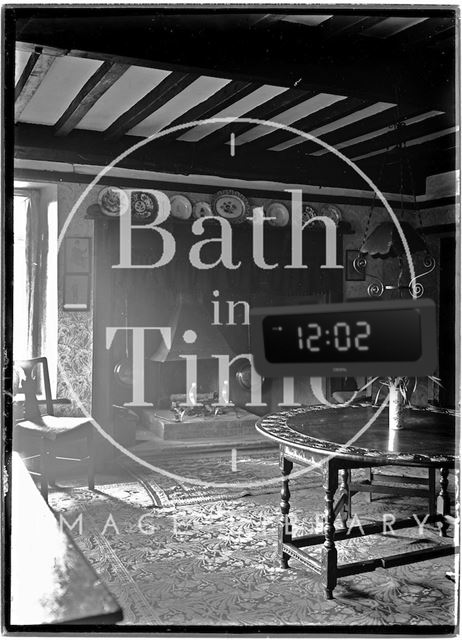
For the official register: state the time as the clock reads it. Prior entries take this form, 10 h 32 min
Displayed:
12 h 02 min
